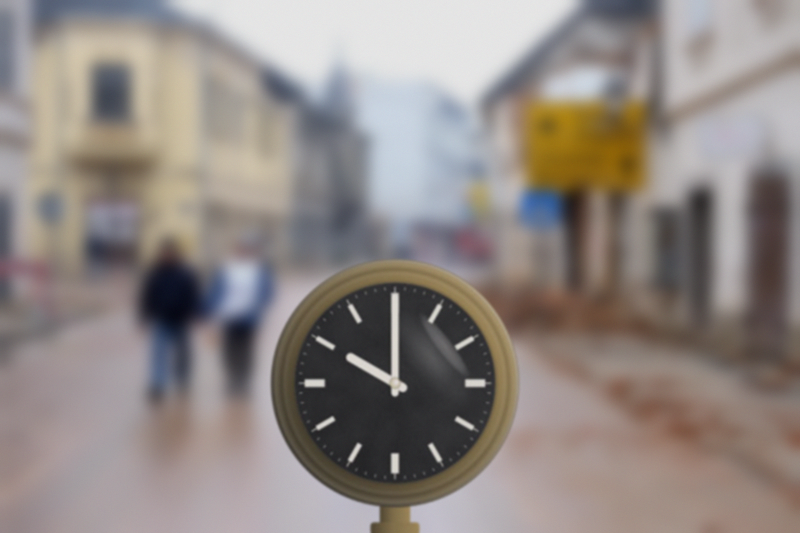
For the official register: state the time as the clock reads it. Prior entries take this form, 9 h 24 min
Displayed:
10 h 00 min
